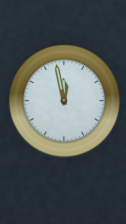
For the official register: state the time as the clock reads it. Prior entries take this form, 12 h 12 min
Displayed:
11 h 58 min
